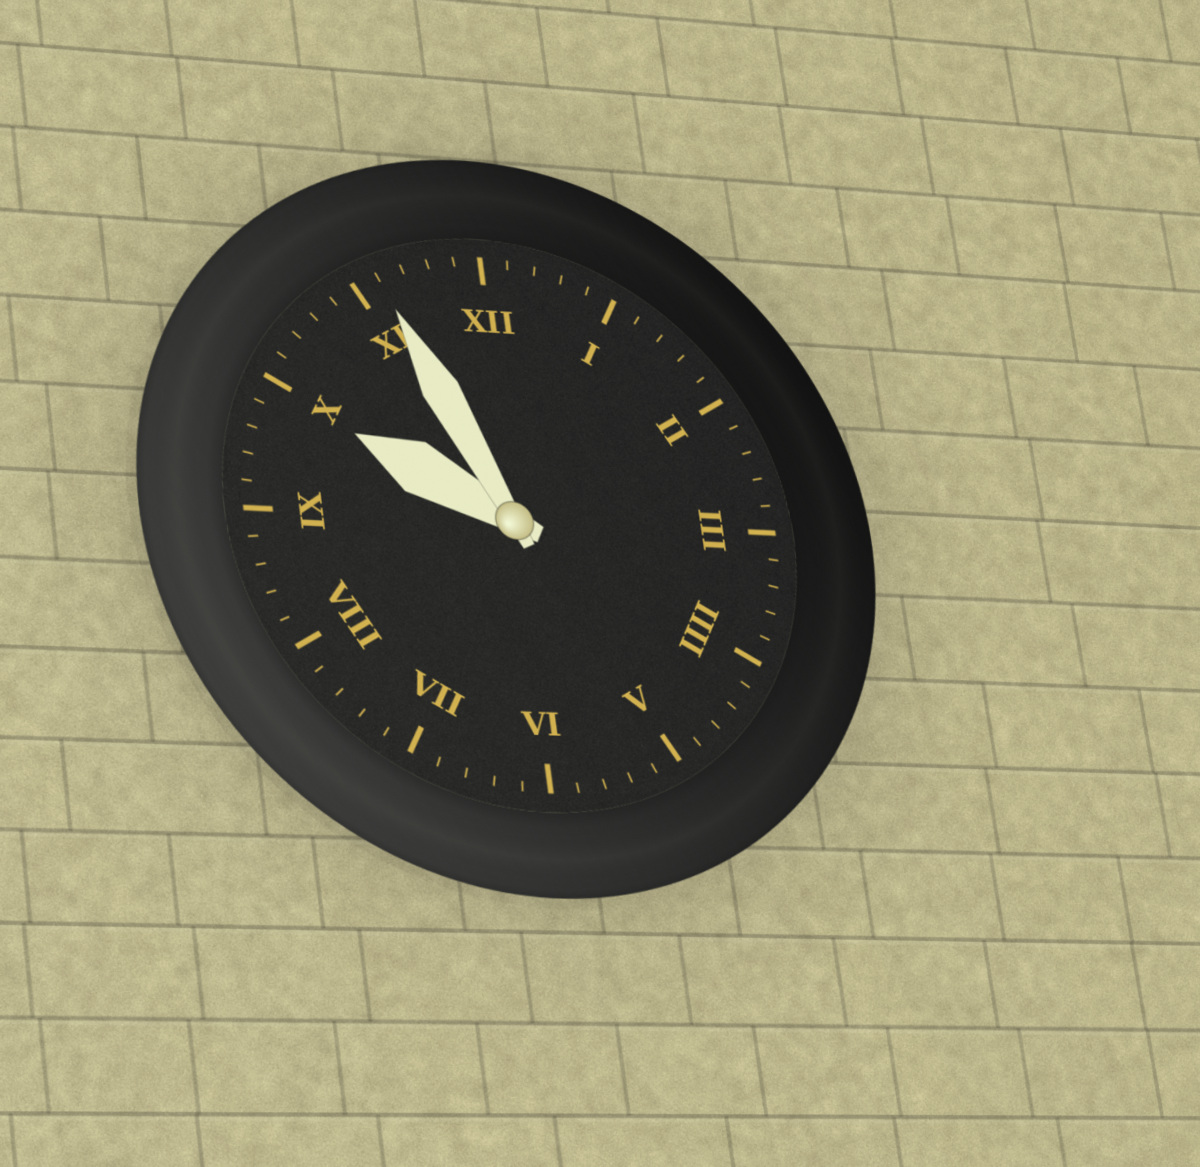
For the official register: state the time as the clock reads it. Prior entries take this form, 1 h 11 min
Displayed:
9 h 56 min
